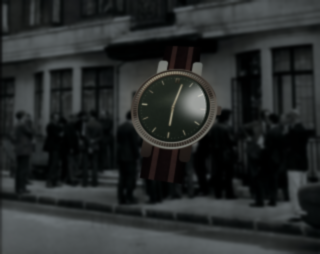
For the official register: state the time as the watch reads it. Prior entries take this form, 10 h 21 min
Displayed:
6 h 02 min
